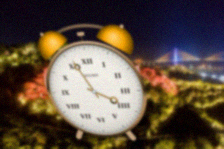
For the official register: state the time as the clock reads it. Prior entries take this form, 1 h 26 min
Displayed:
3 h 56 min
